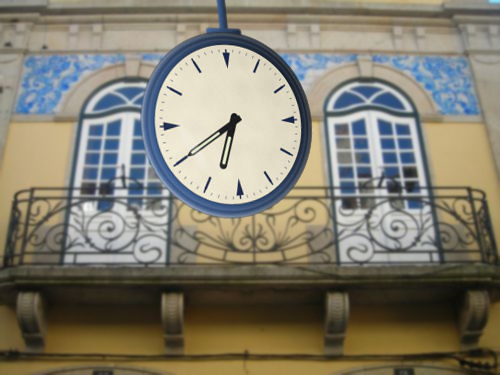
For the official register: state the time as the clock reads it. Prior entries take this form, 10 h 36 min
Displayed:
6 h 40 min
